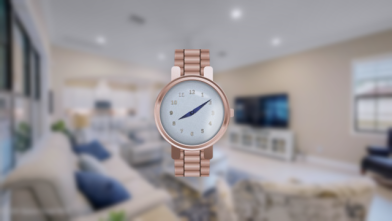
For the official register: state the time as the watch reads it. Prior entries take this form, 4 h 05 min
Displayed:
8 h 09 min
